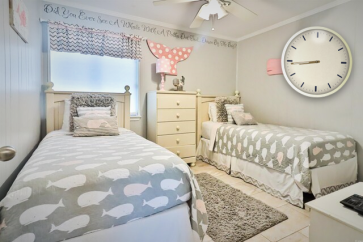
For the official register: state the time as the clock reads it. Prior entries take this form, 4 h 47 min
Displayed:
8 h 44 min
